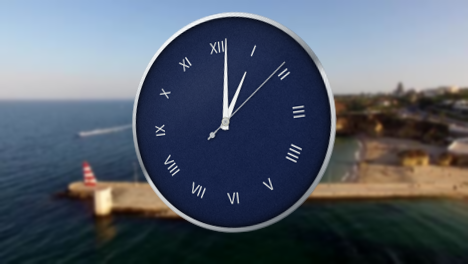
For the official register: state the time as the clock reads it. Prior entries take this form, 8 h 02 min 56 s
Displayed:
1 h 01 min 09 s
